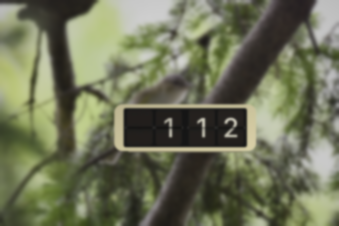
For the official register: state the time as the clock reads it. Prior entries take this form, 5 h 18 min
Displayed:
1 h 12 min
